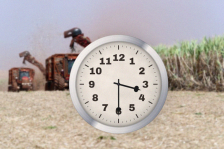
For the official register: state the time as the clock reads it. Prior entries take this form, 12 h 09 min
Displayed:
3 h 30 min
